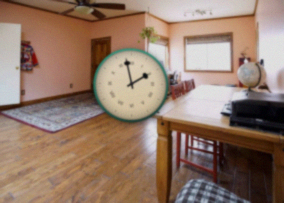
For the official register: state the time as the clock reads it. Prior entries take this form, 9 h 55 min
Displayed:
1 h 58 min
